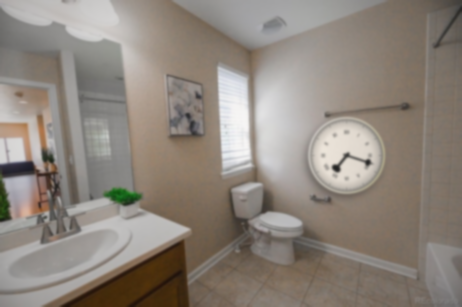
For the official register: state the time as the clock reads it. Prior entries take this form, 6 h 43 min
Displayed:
7 h 18 min
